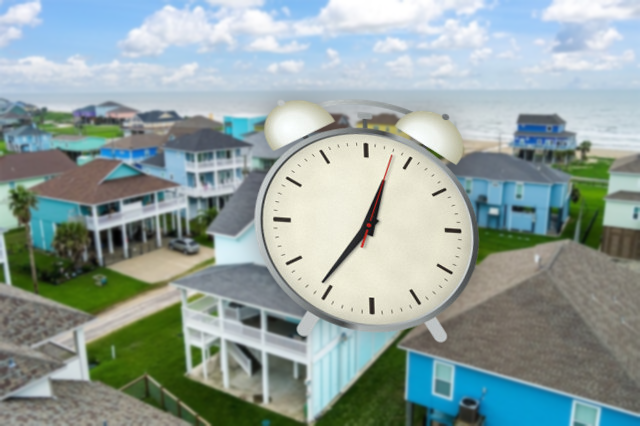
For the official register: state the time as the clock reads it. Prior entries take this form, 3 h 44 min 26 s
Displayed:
12 h 36 min 03 s
